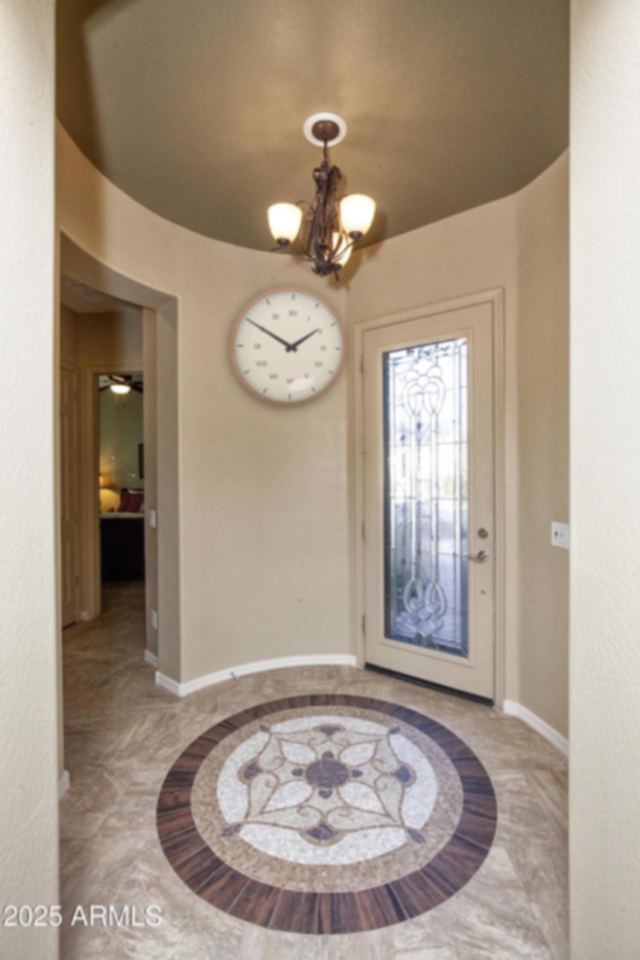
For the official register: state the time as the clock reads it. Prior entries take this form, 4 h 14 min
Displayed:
1 h 50 min
